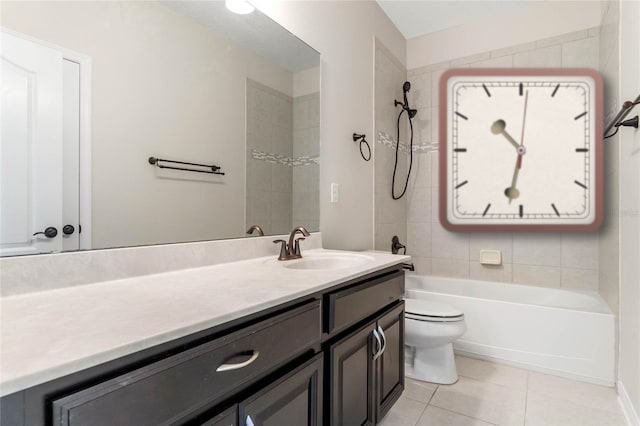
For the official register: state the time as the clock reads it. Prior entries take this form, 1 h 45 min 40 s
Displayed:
10 h 32 min 01 s
